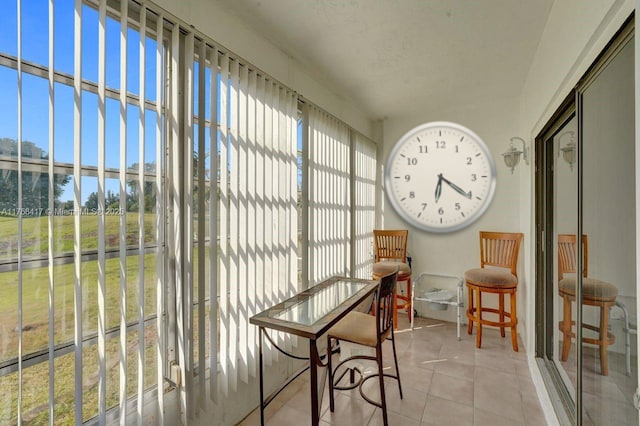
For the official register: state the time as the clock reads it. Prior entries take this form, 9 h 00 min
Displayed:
6 h 21 min
